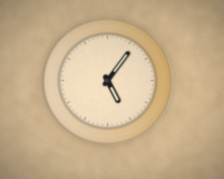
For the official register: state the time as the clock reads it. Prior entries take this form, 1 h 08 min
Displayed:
5 h 06 min
